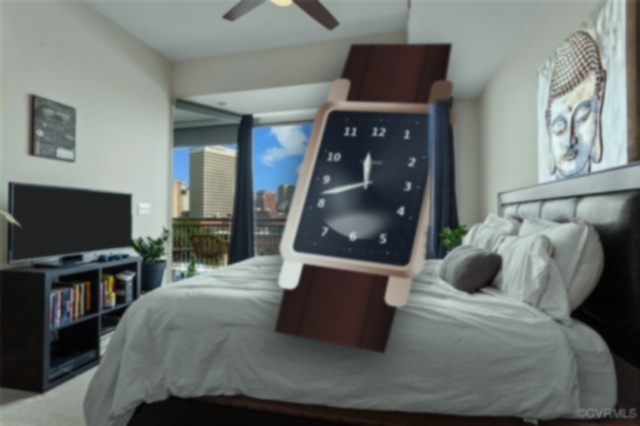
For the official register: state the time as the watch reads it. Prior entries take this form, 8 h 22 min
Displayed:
11 h 42 min
